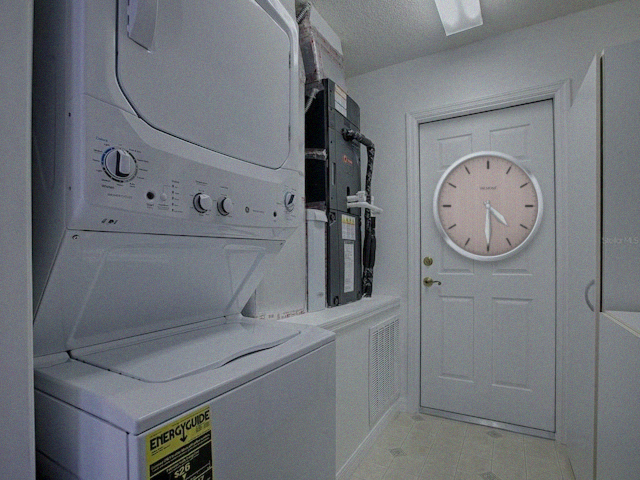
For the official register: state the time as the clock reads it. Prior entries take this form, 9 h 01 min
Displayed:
4 h 30 min
